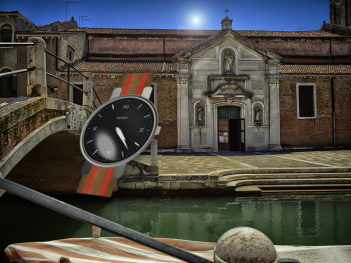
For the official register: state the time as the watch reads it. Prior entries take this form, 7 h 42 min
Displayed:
4 h 23 min
